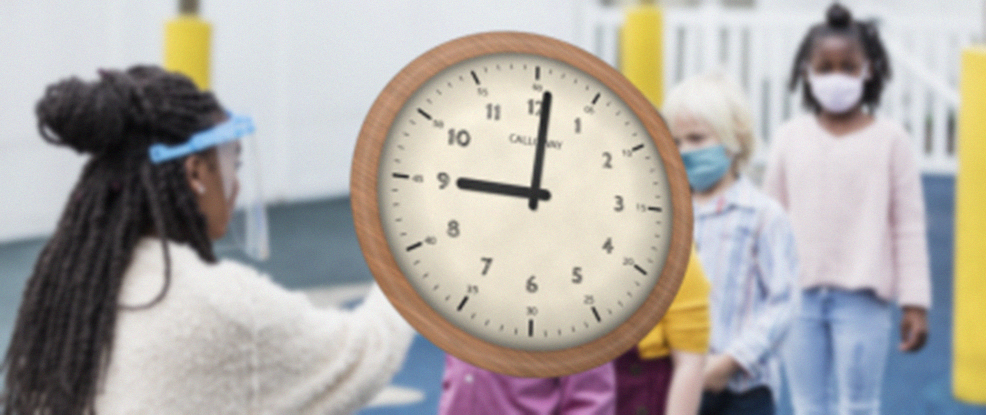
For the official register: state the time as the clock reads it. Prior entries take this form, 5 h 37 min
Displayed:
9 h 01 min
